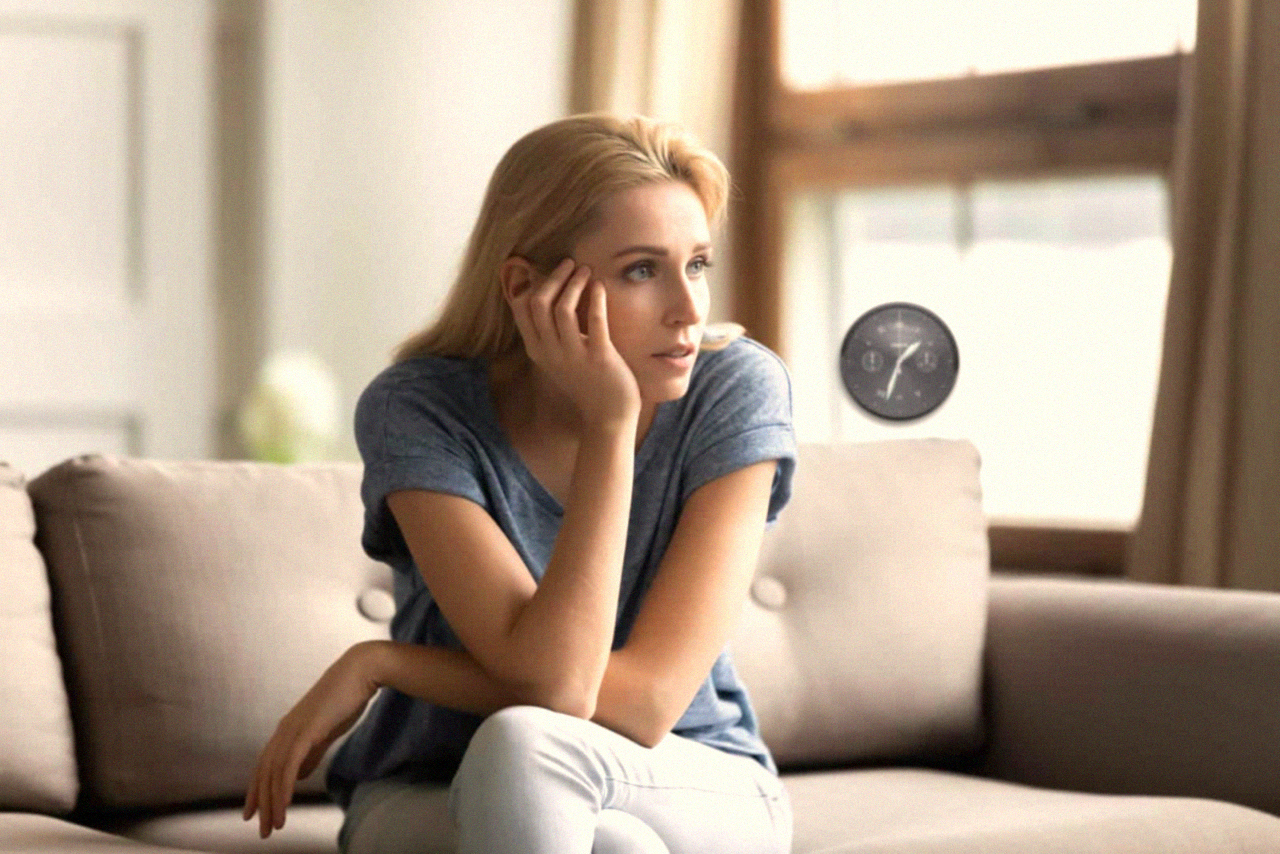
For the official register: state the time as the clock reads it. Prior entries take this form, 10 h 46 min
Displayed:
1 h 33 min
